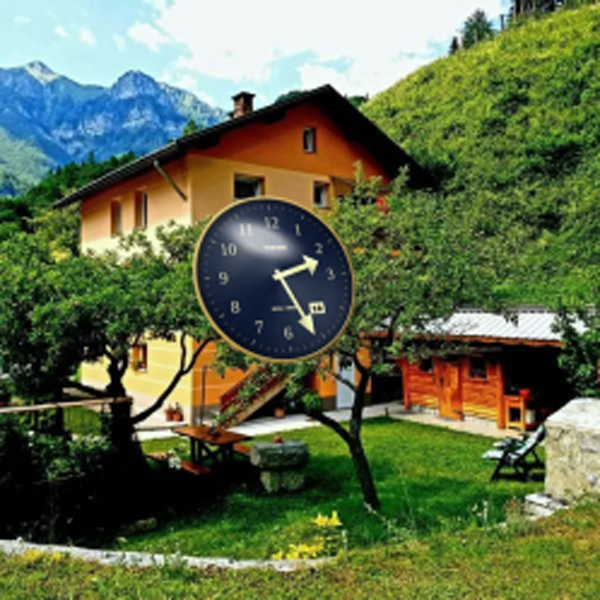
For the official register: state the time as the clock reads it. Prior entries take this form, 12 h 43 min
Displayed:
2 h 26 min
